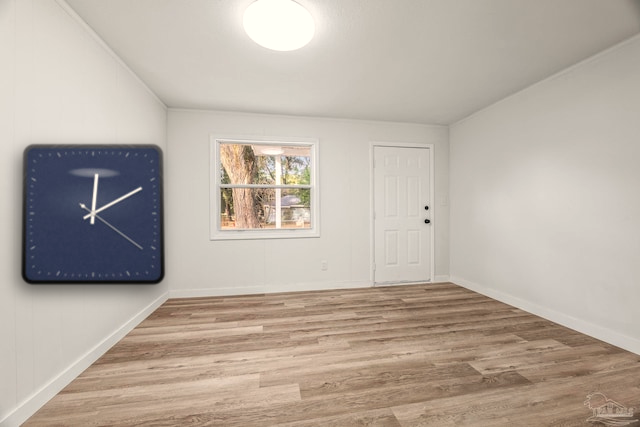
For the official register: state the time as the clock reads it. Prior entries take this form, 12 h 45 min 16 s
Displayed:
12 h 10 min 21 s
